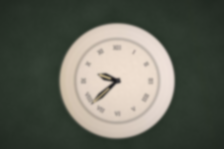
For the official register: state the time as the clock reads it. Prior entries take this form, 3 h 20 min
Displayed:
9 h 38 min
